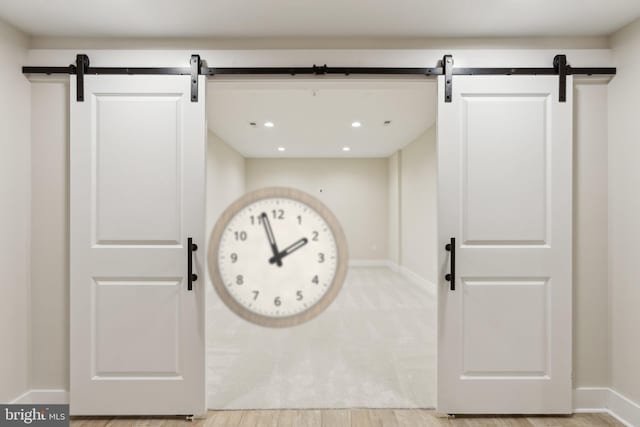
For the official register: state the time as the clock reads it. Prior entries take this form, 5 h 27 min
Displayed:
1 h 57 min
